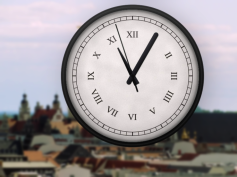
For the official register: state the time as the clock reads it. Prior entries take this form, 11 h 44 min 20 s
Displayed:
11 h 04 min 57 s
